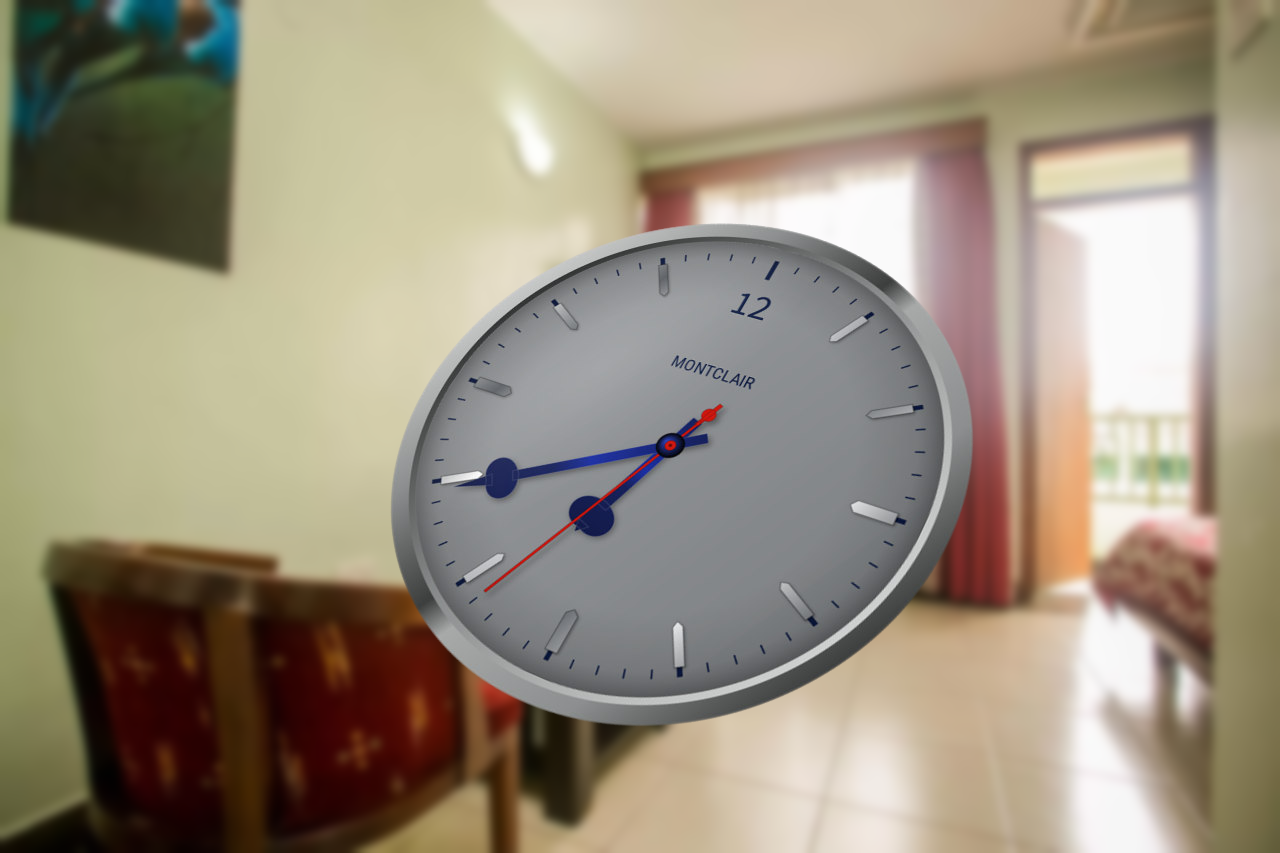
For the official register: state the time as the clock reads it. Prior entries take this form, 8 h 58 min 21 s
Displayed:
6 h 39 min 34 s
